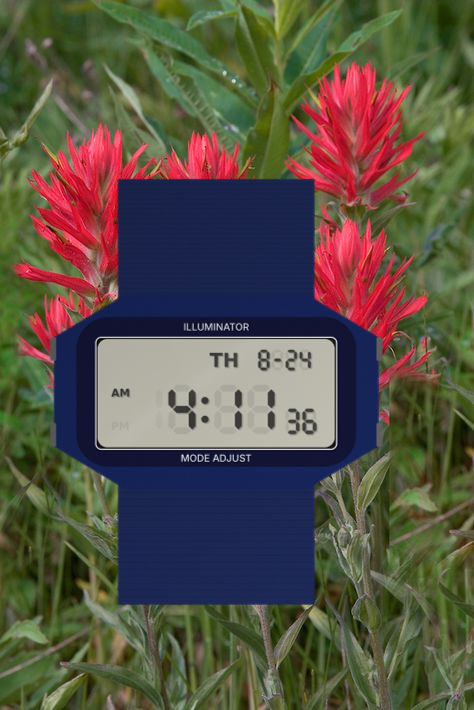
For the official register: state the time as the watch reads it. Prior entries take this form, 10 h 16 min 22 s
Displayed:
4 h 11 min 36 s
